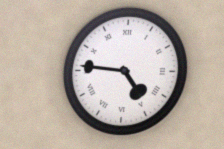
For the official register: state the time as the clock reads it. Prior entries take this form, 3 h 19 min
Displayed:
4 h 46 min
